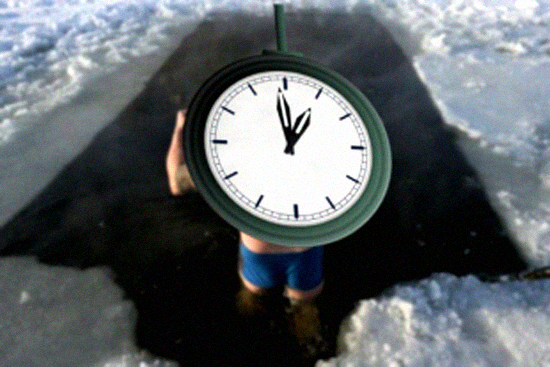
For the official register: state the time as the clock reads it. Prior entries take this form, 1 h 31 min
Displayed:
12 h 59 min
